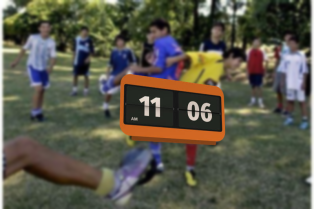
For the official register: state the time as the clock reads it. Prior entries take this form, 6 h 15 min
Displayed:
11 h 06 min
